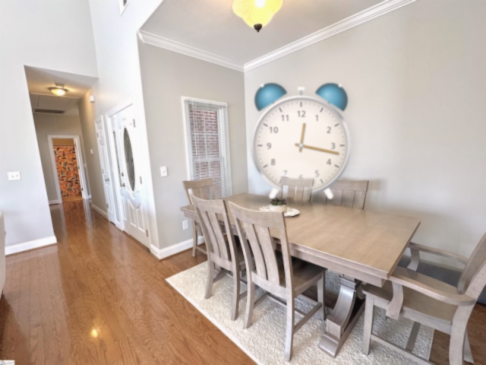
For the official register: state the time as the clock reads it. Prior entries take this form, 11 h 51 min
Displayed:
12 h 17 min
